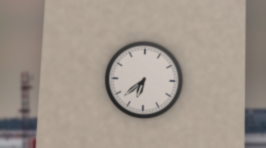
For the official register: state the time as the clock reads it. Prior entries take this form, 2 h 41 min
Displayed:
6 h 38 min
